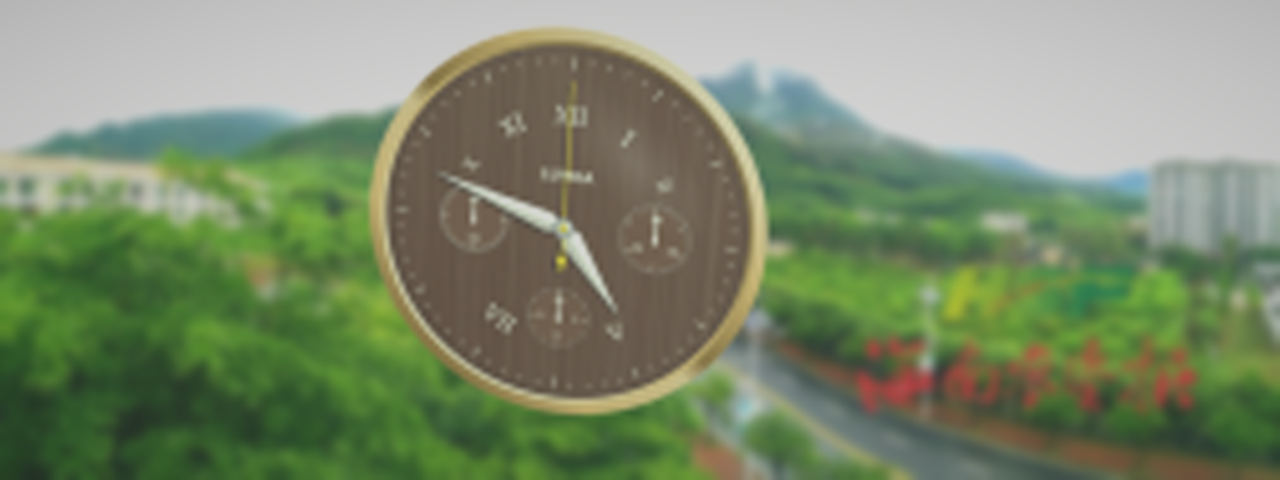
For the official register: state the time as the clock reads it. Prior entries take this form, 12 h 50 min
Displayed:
4 h 48 min
